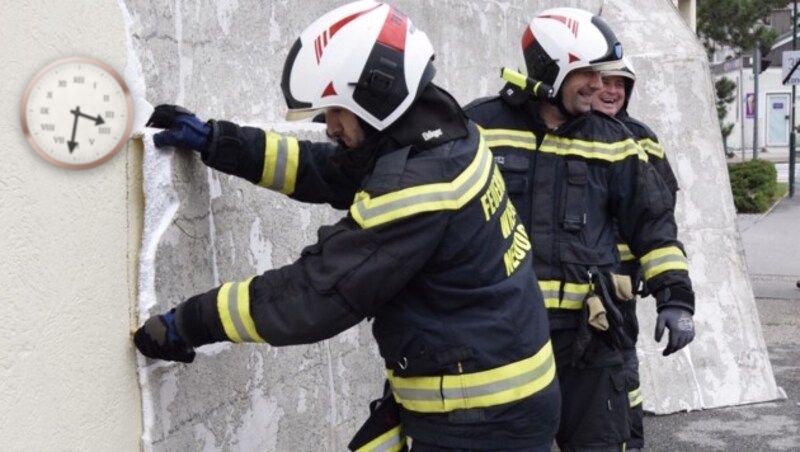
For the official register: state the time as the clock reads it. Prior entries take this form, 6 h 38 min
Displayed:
3 h 31 min
